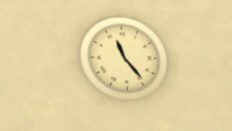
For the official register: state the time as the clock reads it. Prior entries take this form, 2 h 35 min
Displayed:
11 h 24 min
